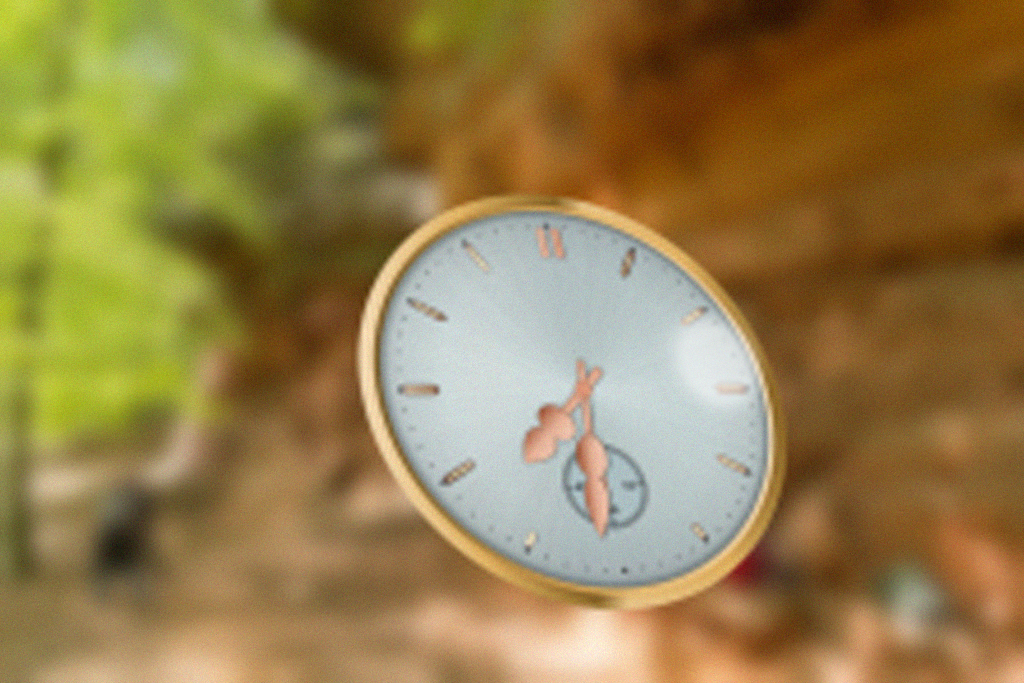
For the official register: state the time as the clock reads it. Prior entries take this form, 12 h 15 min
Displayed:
7 h 31 min
